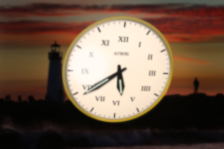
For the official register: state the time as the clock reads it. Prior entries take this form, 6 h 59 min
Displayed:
5 h 39 min
